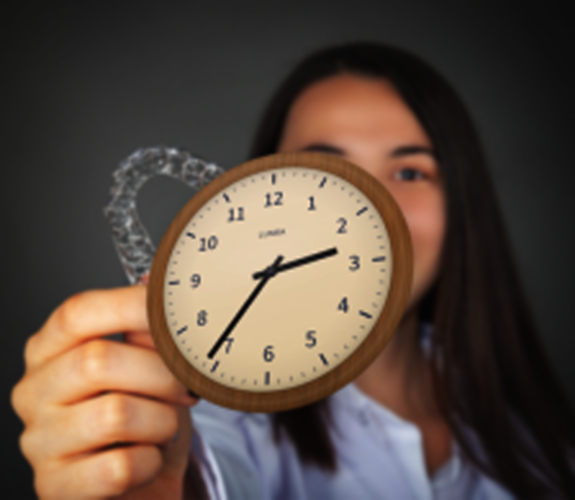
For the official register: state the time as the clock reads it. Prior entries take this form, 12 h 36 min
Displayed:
2 h 36 min
